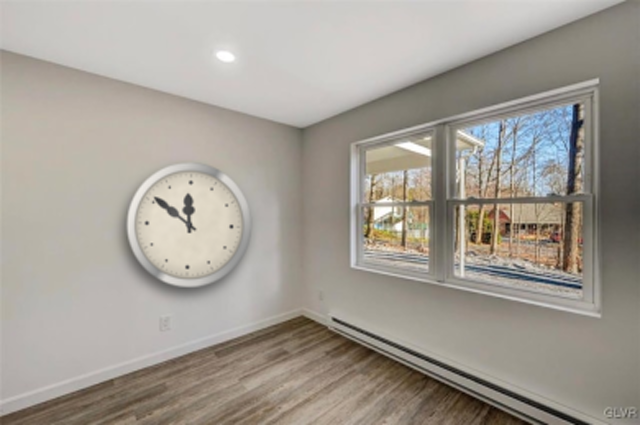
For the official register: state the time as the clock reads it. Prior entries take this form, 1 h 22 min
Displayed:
11 h 51 min
